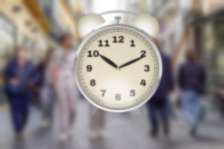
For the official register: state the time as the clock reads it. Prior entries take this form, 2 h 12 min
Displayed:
10 h 11 min
